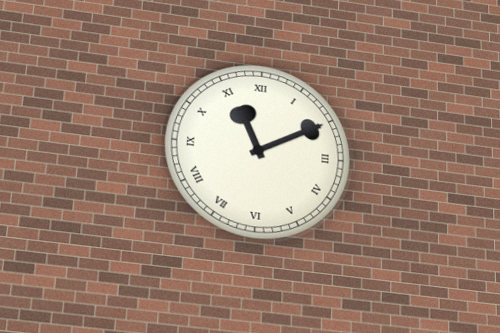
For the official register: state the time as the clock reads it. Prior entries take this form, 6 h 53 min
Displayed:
11 h 10 min
